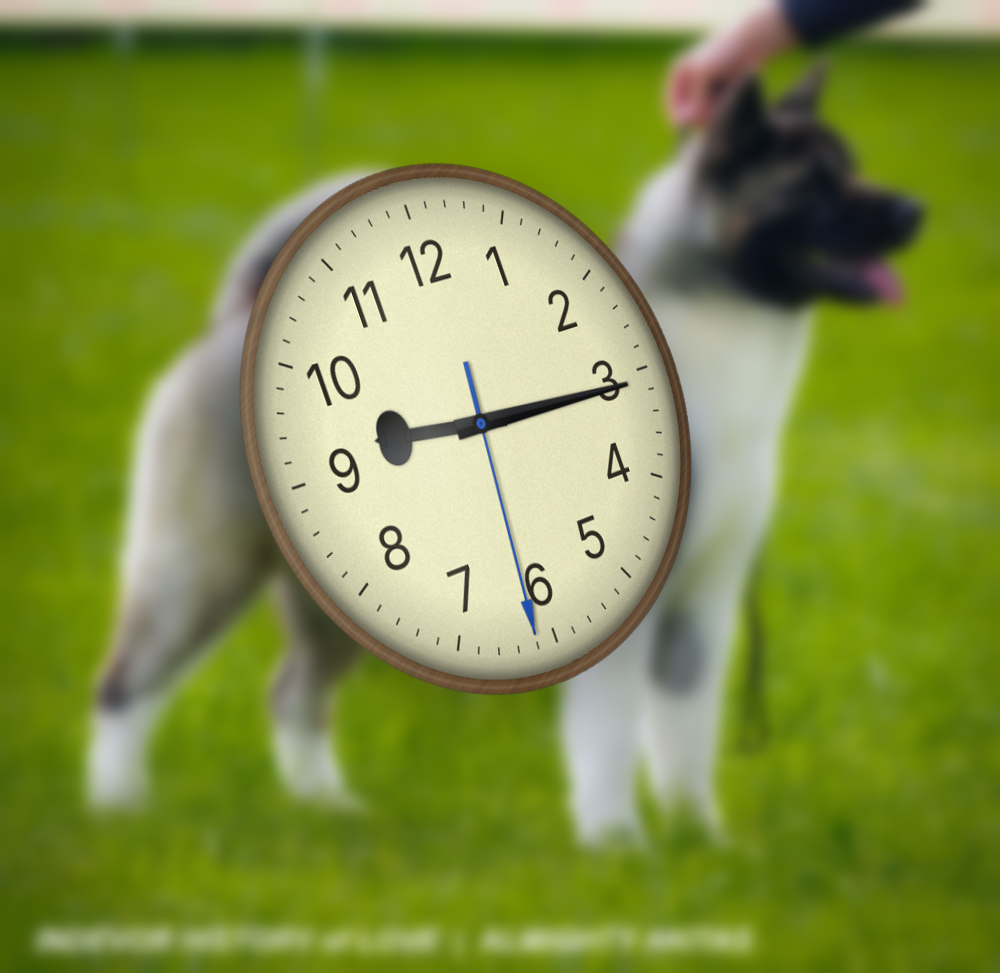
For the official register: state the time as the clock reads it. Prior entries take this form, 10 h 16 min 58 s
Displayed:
9 h 15 min 31 s
